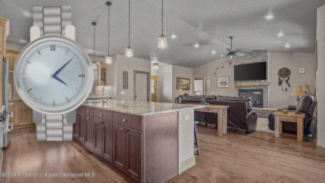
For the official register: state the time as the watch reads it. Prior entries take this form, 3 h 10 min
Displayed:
4 h 08 min
